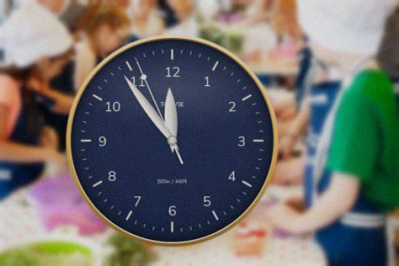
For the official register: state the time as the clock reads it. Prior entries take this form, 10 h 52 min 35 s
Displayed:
11 h 53 min 56 s
